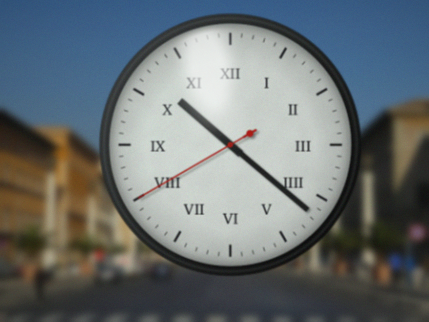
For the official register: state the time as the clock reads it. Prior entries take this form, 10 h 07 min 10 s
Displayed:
10 h 21 min 40 s
